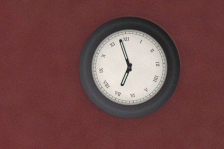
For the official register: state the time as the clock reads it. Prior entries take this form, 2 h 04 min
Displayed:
6 h 58 min
